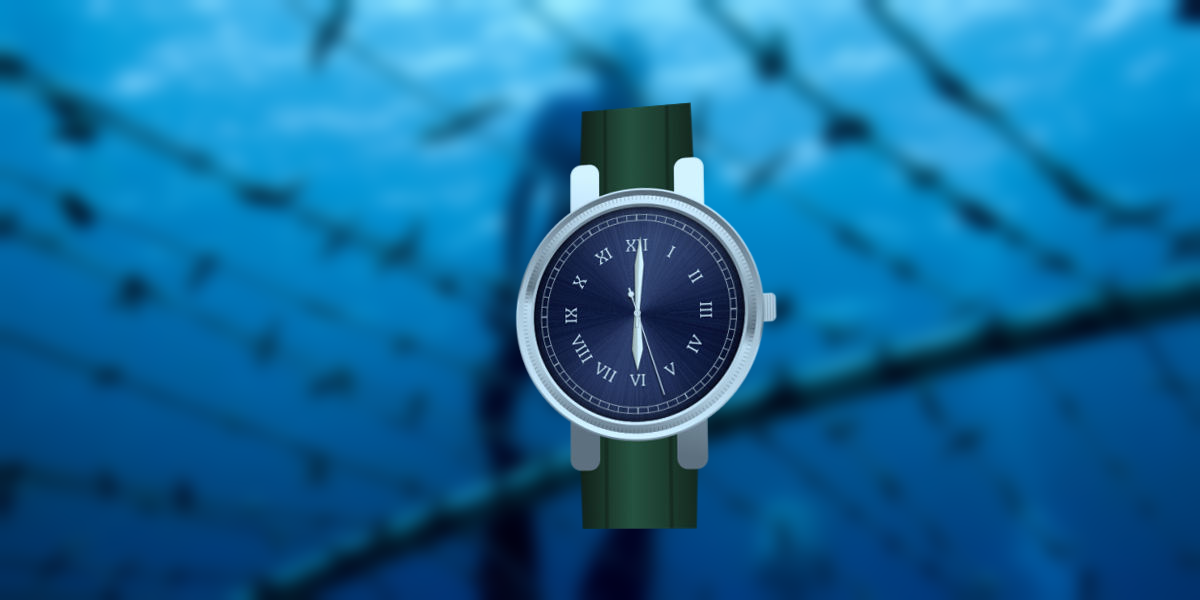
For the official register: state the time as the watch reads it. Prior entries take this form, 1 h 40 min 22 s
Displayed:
6 h 00 min 27 s
